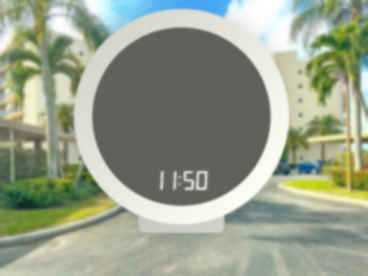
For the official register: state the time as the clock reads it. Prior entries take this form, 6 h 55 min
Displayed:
11 h 50 min
